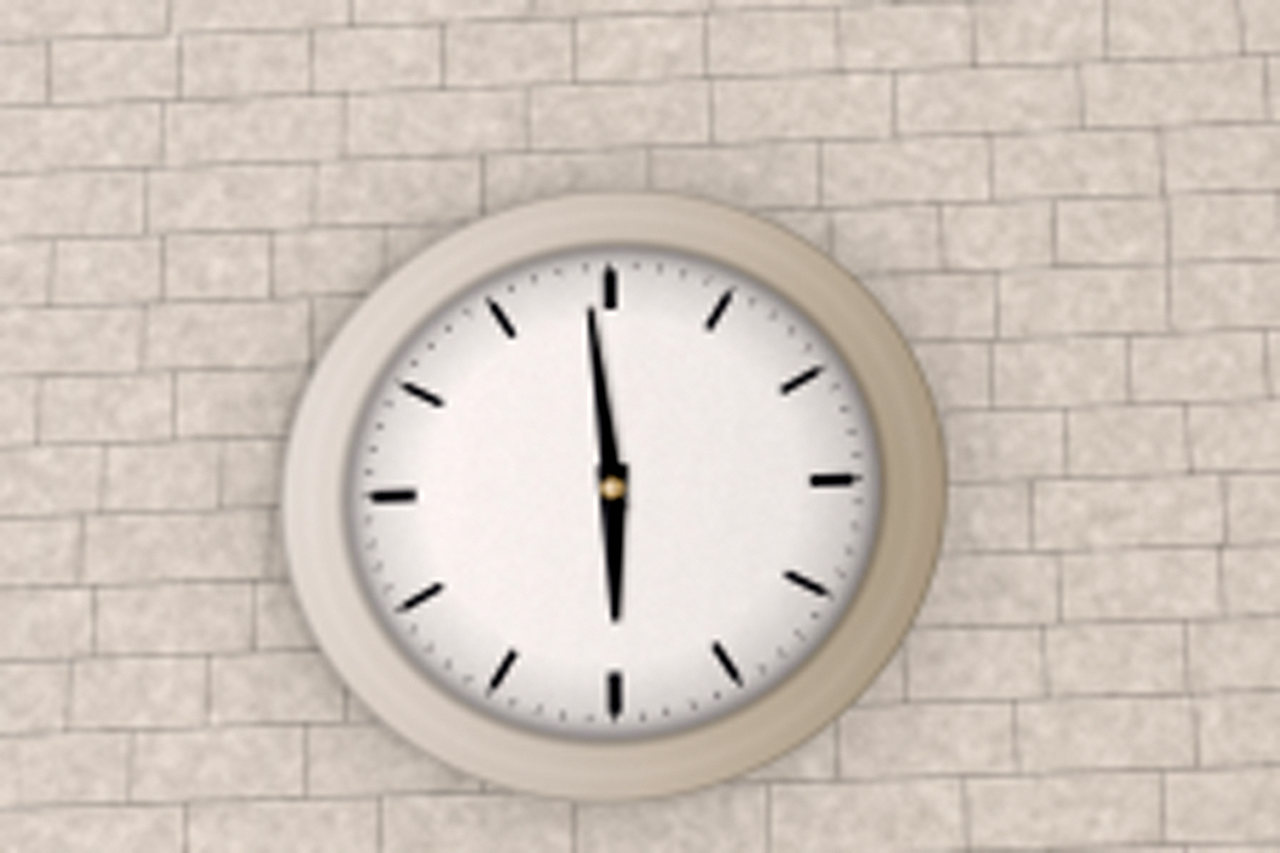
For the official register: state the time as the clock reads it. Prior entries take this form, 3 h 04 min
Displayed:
5 h 59 min
